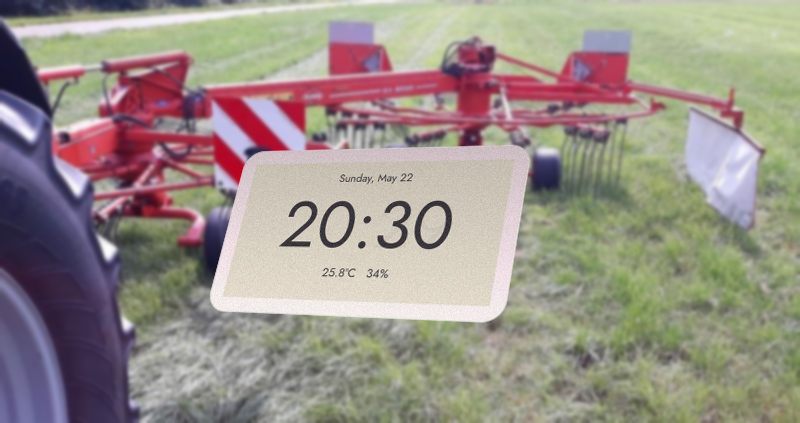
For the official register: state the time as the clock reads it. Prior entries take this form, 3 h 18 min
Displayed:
20 h 30 min
